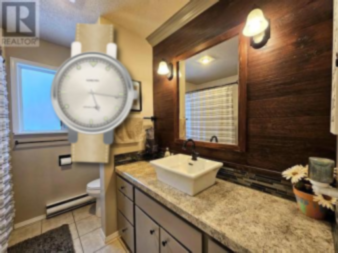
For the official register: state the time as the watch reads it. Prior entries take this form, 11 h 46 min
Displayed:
5 h 16 min
